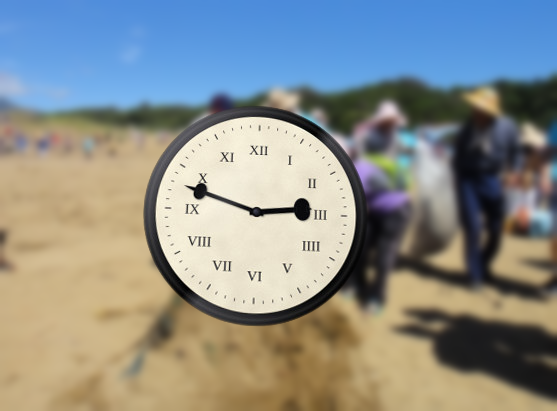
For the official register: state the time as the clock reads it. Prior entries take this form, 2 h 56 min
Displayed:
2 h 48 min
